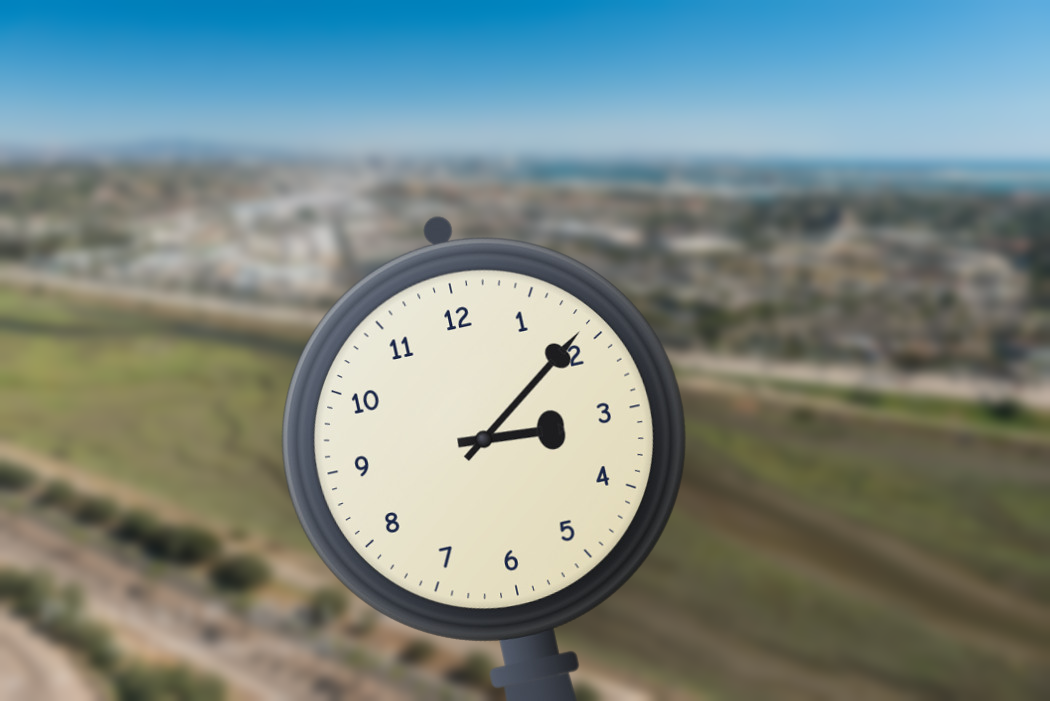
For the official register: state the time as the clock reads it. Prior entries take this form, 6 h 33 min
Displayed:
3 h 09 min
